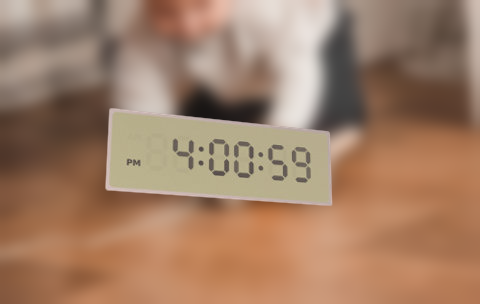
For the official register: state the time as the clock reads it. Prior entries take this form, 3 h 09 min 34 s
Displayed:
4 h 00 min 59 s
